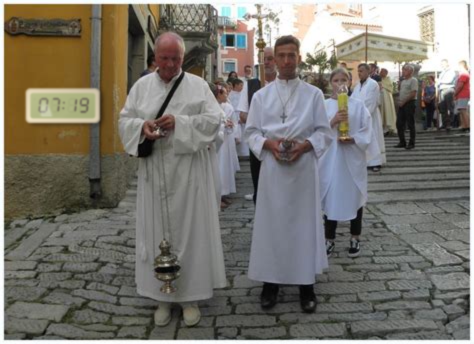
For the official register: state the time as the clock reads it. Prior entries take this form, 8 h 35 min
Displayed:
7 h 19 min
